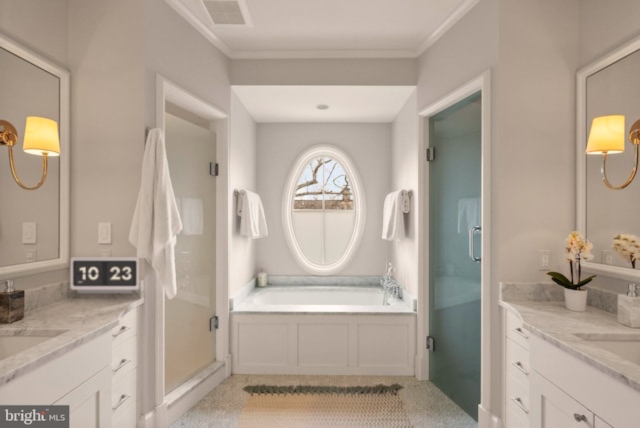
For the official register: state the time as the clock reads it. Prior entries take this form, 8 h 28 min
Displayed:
10 h 23 min
